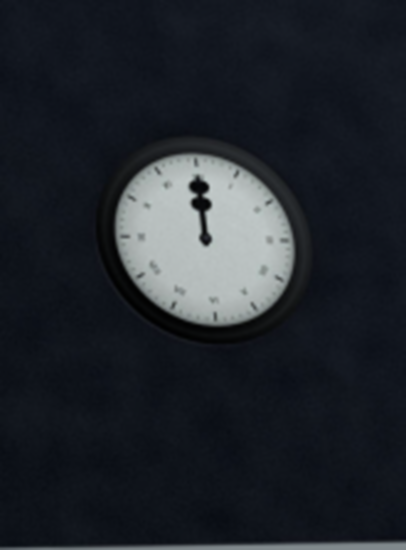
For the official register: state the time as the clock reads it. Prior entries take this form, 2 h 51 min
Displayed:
12 h 00 min
